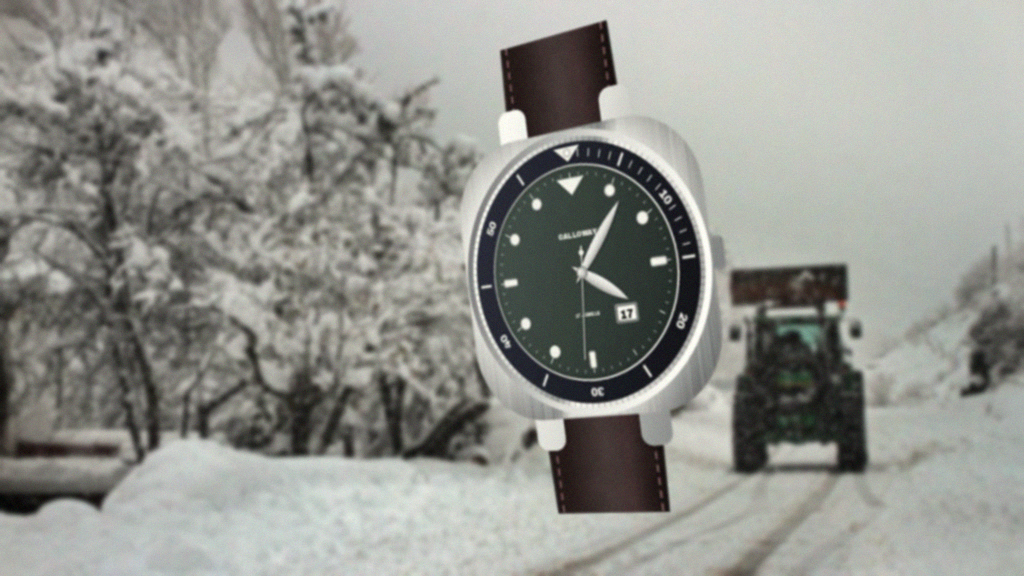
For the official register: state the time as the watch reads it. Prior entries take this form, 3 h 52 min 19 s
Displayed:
4 h 06 min 31 s
